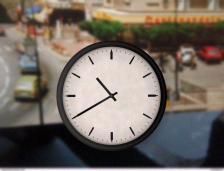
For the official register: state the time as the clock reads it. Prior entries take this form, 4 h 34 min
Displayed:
10 h 40 min
